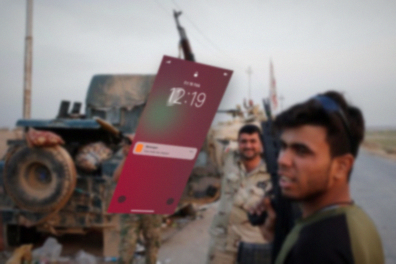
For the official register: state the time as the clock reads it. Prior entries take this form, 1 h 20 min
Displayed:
12 h 19 min
